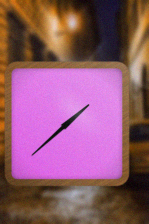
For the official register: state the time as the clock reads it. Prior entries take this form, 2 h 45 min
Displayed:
1 h 38 min
